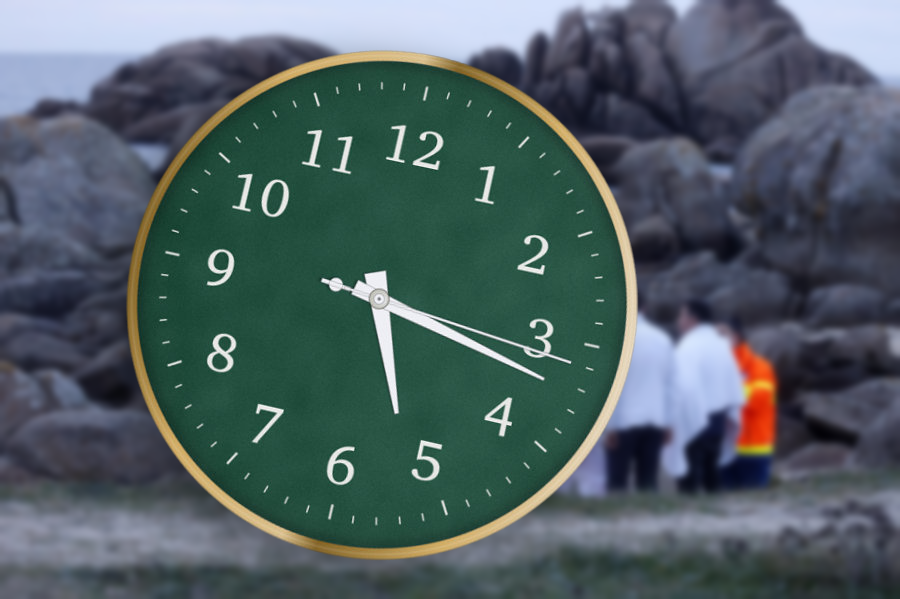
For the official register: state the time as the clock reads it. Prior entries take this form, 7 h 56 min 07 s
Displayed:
5 h 17 min 16 s
